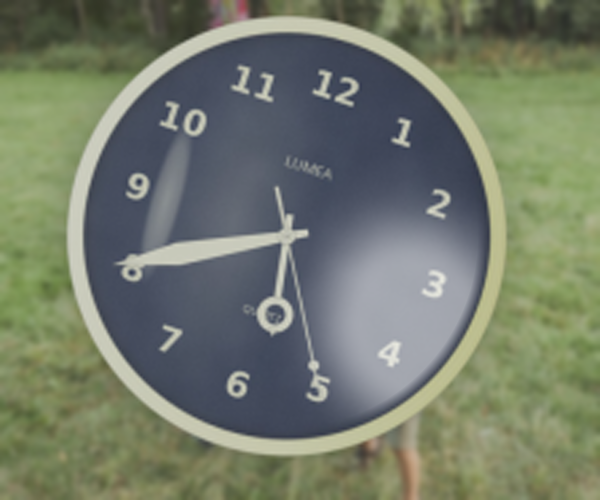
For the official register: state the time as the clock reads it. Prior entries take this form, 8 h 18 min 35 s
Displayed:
5 h 40 min 25 s
